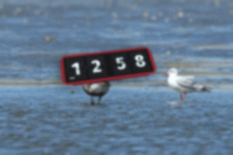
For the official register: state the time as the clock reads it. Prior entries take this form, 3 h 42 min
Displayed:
12 h 58 min
